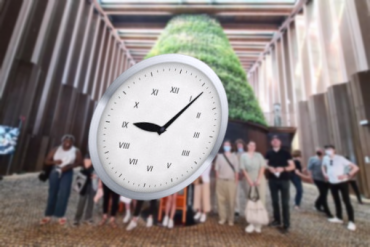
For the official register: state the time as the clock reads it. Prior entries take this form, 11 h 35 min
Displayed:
9 h 06 min
